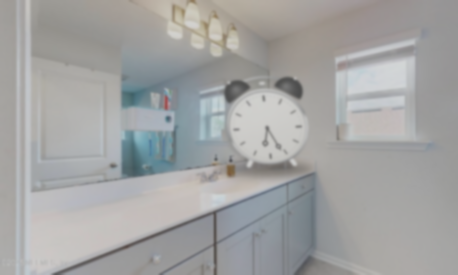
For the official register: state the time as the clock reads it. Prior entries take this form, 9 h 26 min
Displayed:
6 h 26 min
